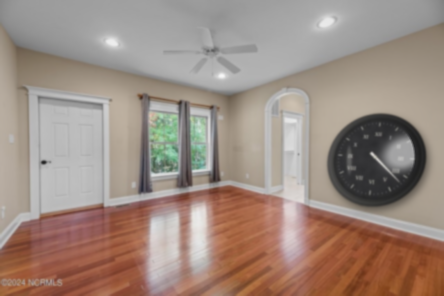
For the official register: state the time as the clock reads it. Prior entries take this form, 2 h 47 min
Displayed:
4 h 22 min
